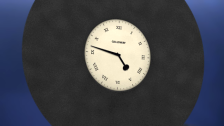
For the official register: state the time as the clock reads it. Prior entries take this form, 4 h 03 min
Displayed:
4 h 47 min
